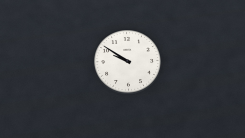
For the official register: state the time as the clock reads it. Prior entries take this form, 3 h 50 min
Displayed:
9 h 51 min
